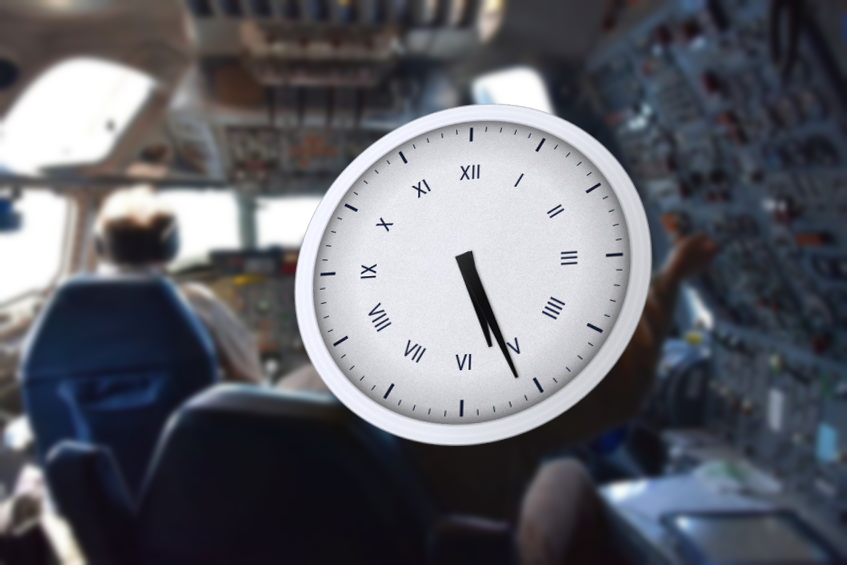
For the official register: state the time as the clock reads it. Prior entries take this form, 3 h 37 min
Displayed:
5 h 26 min
